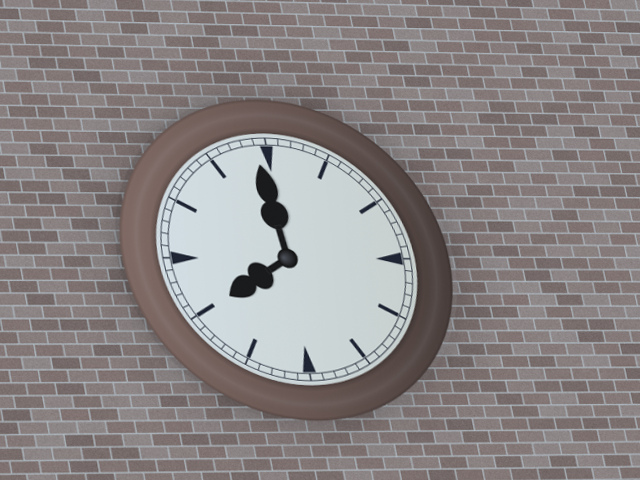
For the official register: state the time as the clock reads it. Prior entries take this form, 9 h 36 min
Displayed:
7 h 59 min
